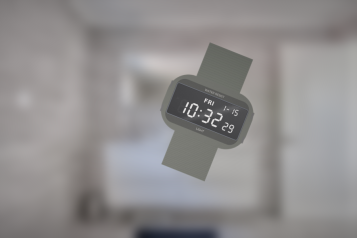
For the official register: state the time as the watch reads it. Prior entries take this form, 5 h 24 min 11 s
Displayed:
10 h 32 min 29 s
